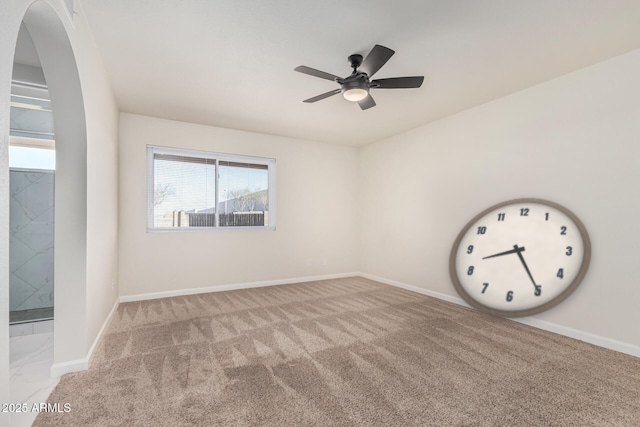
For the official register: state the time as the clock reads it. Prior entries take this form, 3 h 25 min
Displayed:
8 h 25 min
